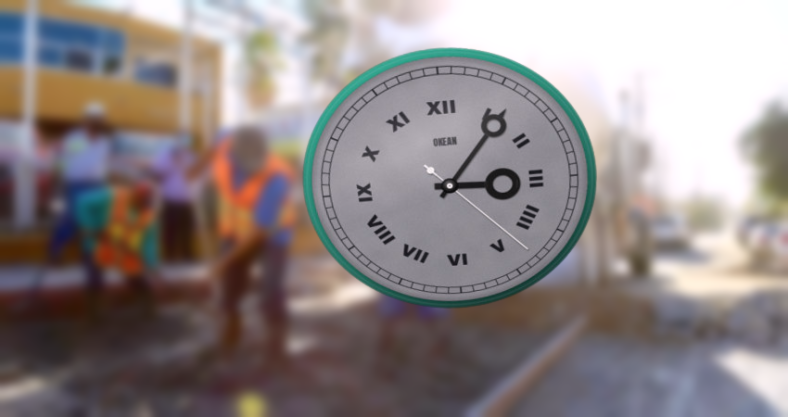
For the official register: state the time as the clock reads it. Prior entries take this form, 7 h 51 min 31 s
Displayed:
3 h 06 min 23 s
